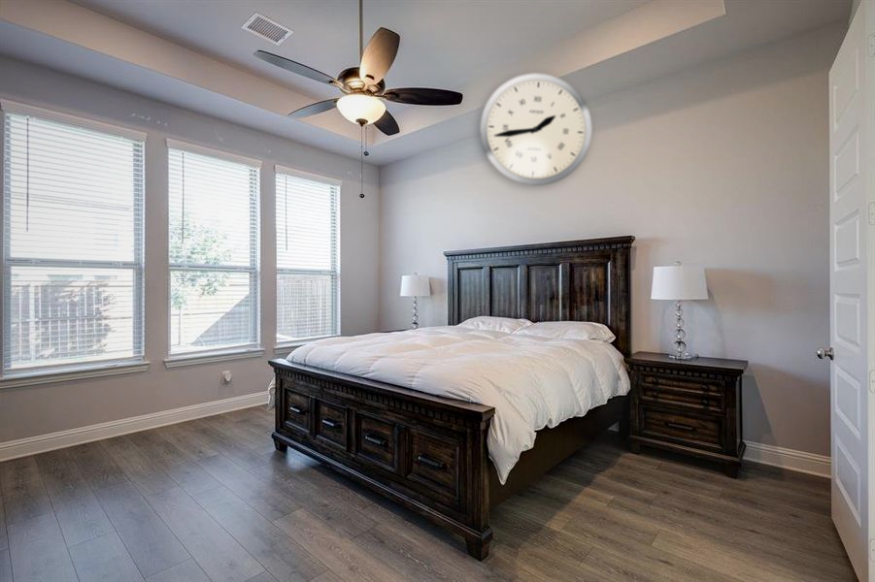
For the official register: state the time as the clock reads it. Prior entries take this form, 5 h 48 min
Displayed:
1 h 43 min
